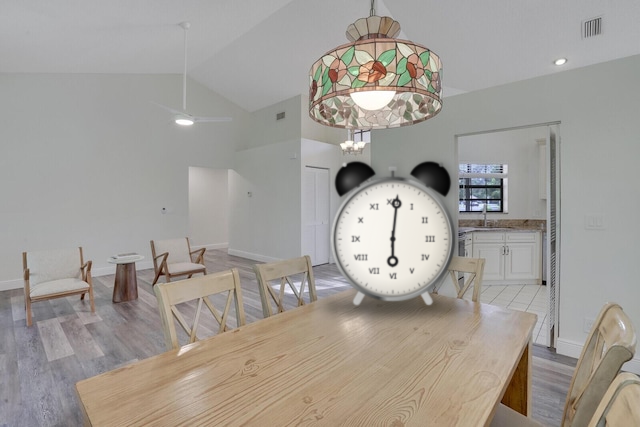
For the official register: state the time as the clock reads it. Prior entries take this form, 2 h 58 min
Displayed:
6 h 01 min
